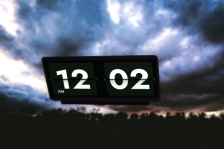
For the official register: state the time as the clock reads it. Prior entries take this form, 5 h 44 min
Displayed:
12 h 02 min
